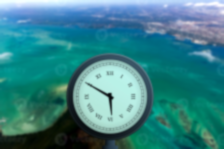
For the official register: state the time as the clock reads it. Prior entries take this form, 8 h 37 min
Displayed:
5 h 50 min
